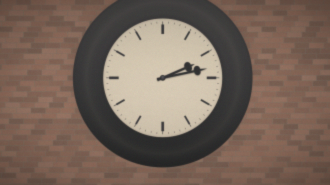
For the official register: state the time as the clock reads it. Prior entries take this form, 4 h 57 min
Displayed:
2 h 13 min
